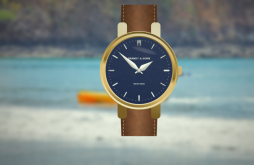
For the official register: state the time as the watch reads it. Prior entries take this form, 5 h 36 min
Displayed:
1 h 52 min
